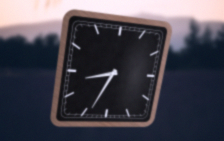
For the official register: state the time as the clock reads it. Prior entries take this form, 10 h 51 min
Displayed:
8 h 34 min
